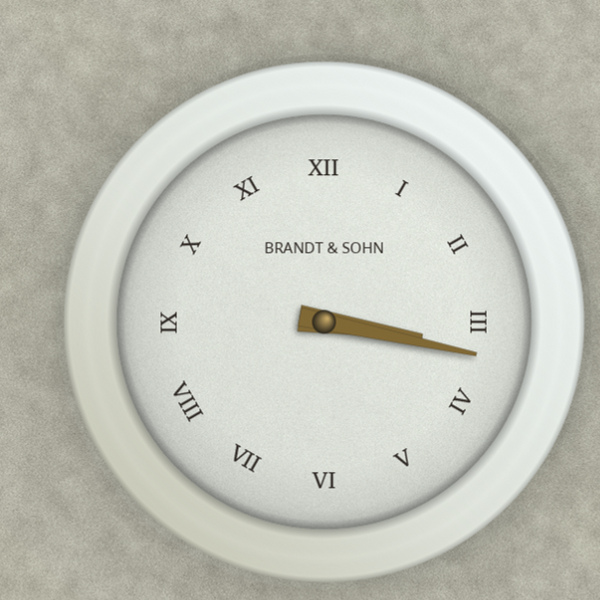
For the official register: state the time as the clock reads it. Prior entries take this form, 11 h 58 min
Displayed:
3 h 17 min
